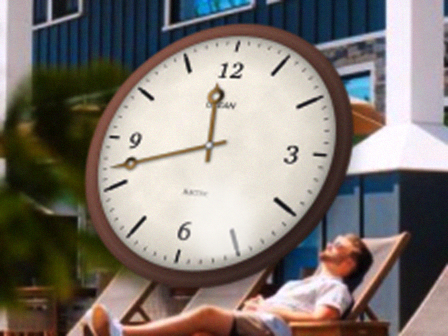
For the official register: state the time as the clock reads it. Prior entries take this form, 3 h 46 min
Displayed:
11 h 42 min
